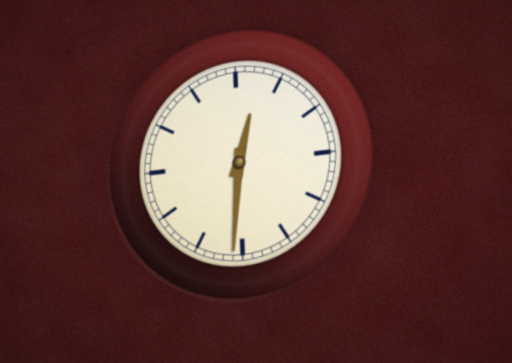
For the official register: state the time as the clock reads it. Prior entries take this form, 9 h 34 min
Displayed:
12 h 31 min
